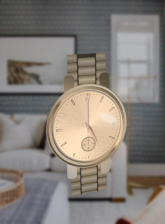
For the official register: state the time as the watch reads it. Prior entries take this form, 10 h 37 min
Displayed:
5 h 00 min
